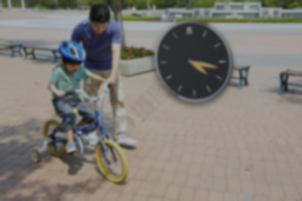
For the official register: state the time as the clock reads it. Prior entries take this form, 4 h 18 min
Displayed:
4 h 17 min
